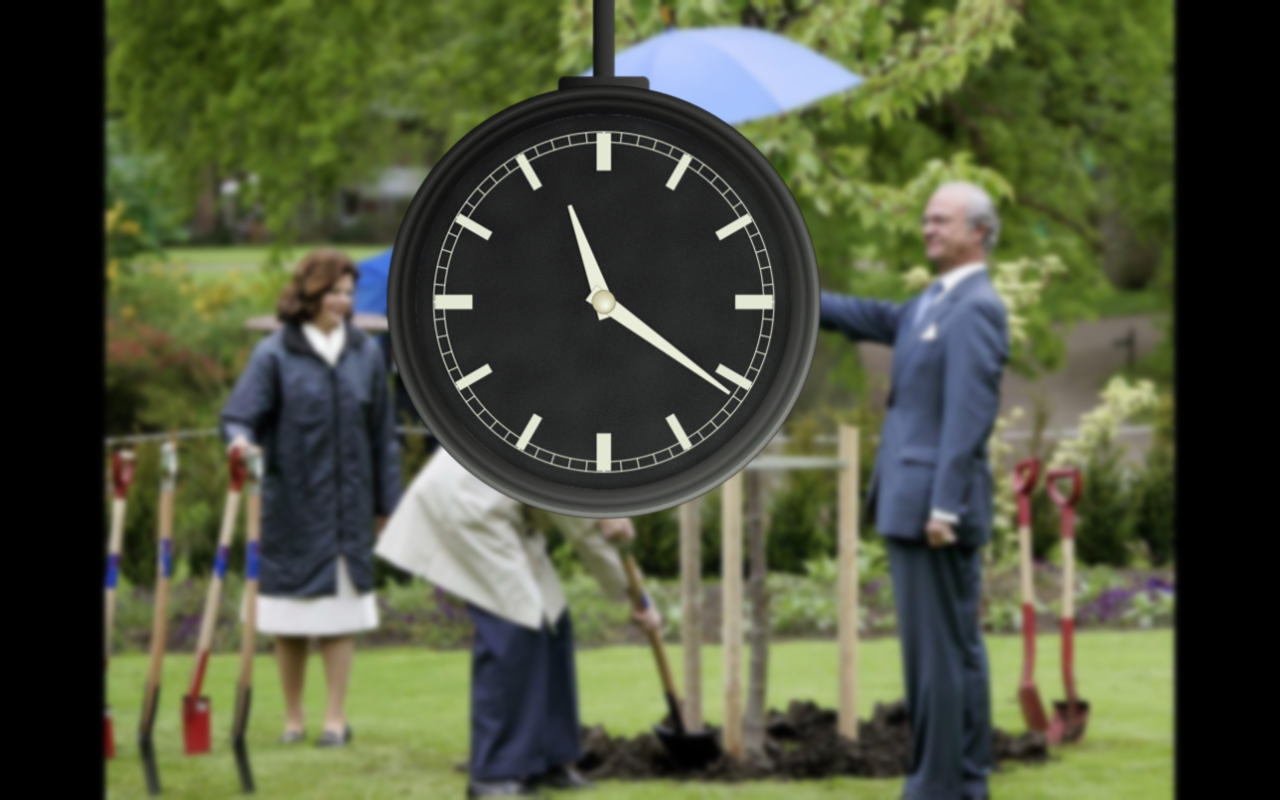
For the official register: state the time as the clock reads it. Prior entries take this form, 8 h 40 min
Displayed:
11 h 21 min
